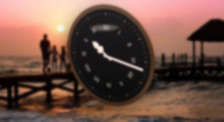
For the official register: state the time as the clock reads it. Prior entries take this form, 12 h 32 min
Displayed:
10 h 17 min
